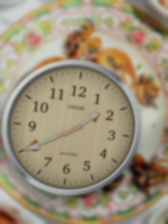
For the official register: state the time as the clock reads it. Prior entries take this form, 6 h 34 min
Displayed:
1 h 40 min
